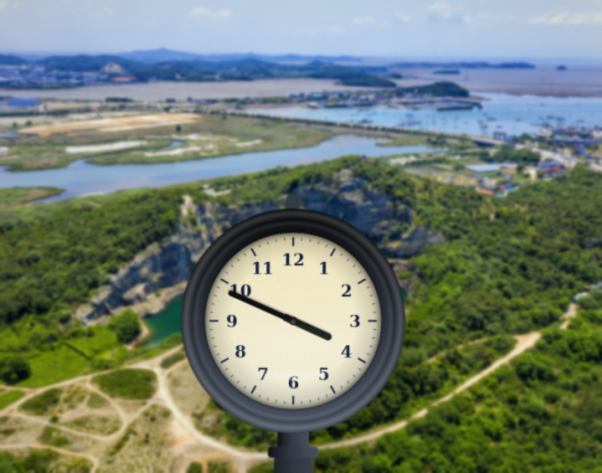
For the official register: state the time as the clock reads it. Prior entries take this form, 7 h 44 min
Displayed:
3 h 49 min
